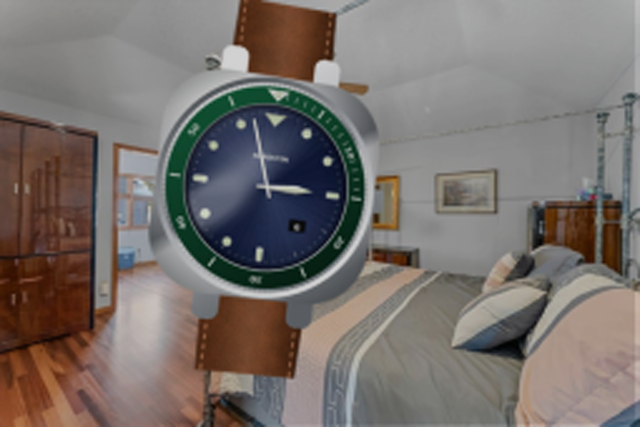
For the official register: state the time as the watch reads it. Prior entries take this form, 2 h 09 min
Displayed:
2 h 57 min
